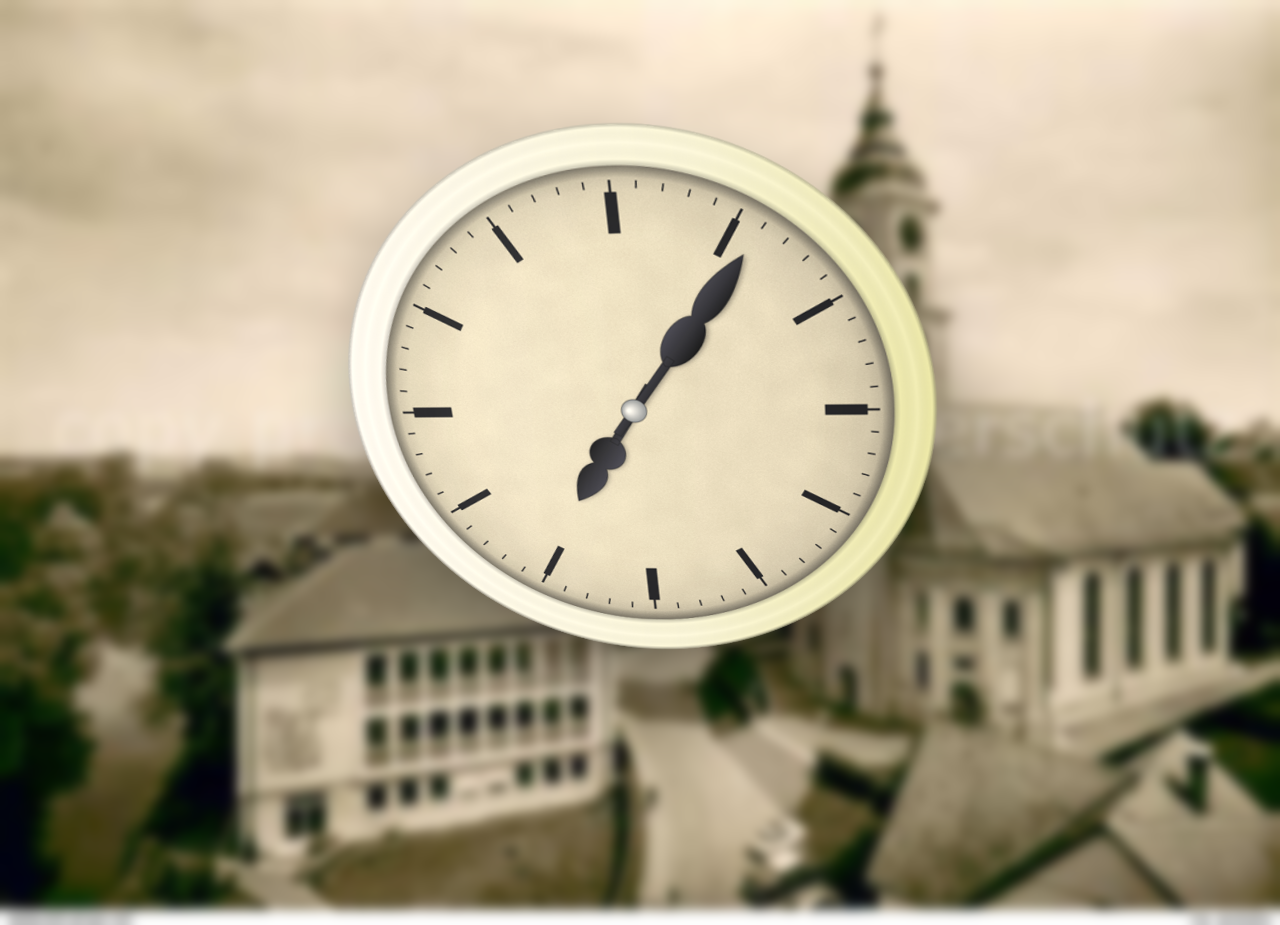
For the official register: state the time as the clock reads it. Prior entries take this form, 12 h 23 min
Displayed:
7 h 06 min
